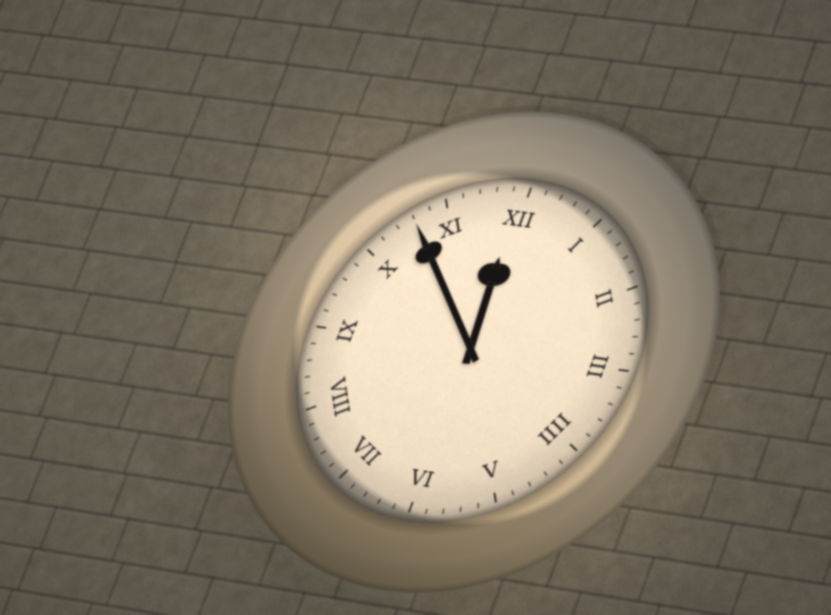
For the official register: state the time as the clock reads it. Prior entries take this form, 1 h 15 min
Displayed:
11 h 53 min
